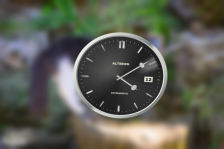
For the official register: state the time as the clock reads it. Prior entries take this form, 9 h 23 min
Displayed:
4 h 09 min
